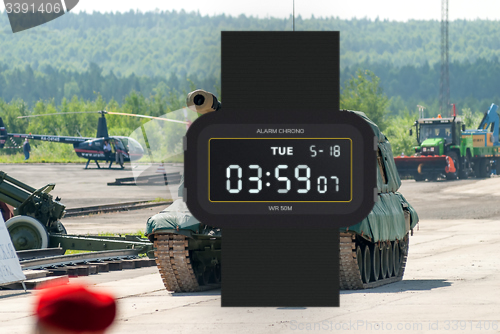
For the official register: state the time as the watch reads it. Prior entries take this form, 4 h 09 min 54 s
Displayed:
3 h 59 min 07 s
